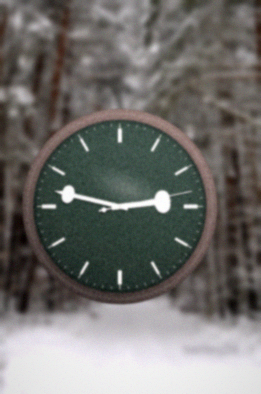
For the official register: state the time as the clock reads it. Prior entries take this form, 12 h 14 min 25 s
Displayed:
2 h 47 min 13 s
